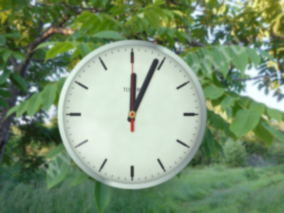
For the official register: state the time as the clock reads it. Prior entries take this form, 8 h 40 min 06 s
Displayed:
12 h 04 min 00 s
